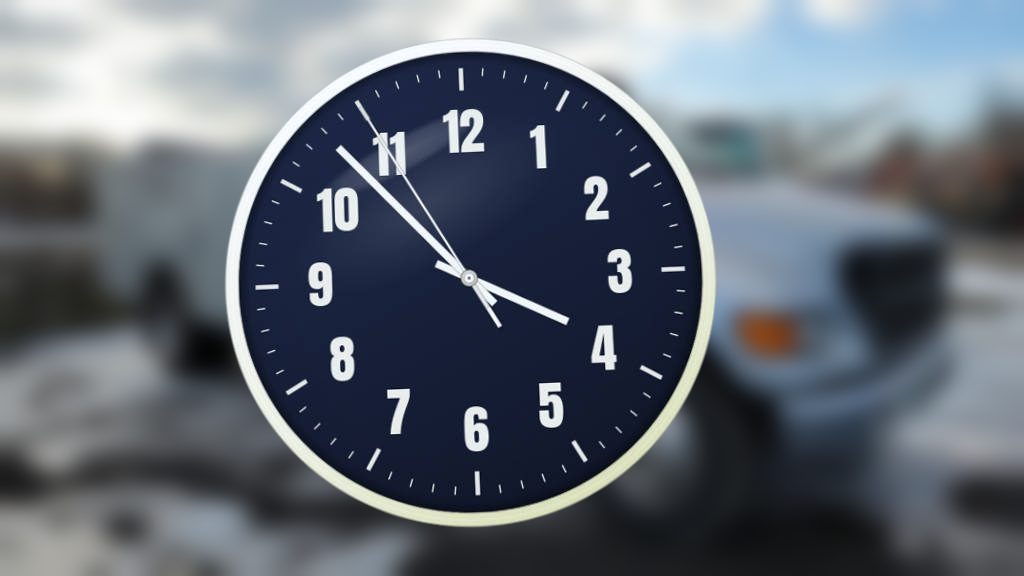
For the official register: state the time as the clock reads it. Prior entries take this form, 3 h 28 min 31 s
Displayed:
3 h 52 min 55 s
